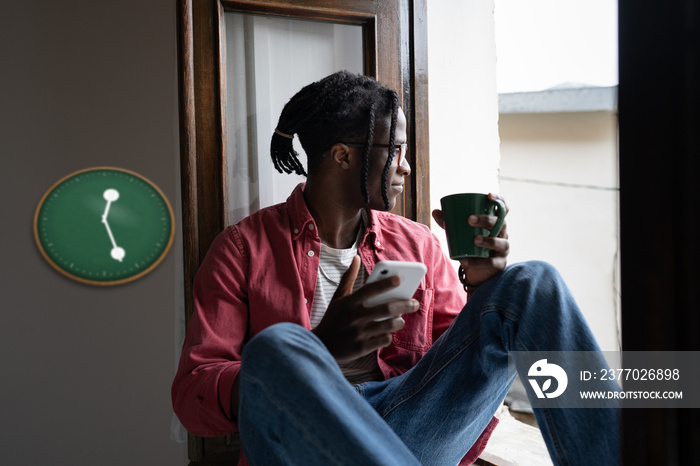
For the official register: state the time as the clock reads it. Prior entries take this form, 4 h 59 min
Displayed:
12 h 27 min
